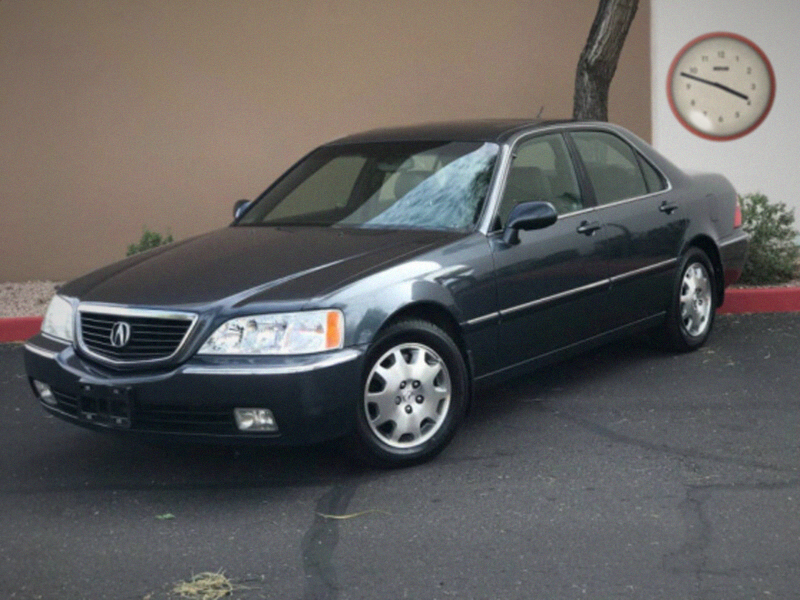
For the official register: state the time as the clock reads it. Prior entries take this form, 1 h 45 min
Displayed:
3 h 48 min
